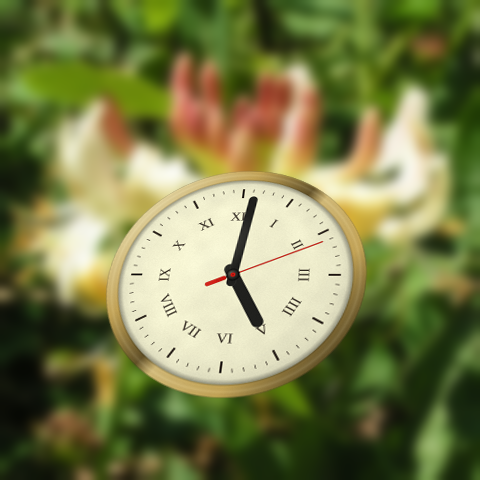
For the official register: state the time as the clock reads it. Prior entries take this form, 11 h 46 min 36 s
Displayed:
5 h 01 min 11 s
